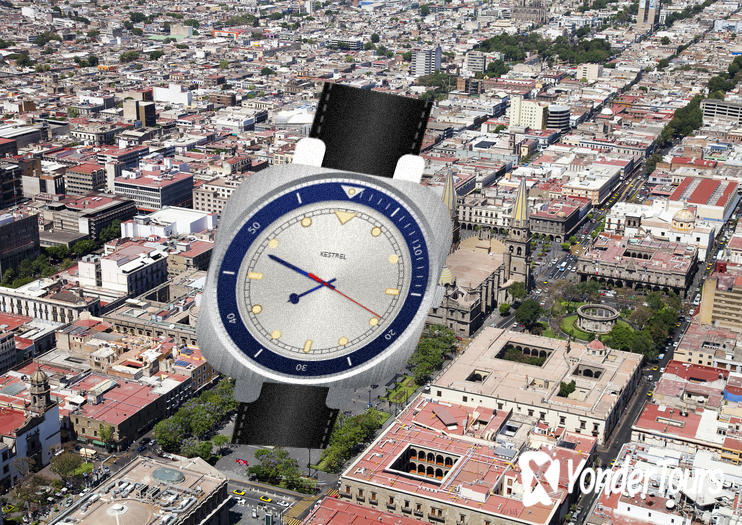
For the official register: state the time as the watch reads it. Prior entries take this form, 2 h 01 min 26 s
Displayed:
7 h 48 min 19 s
